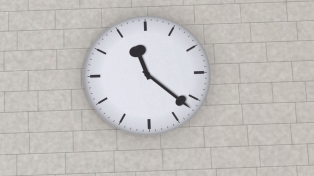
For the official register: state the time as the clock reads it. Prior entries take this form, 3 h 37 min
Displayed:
11 h 22 min
